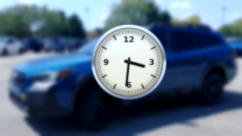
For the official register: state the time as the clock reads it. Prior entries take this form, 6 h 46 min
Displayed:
3 h 31 min
